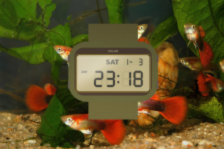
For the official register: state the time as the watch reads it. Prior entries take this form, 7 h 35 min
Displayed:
23 h 18 min
